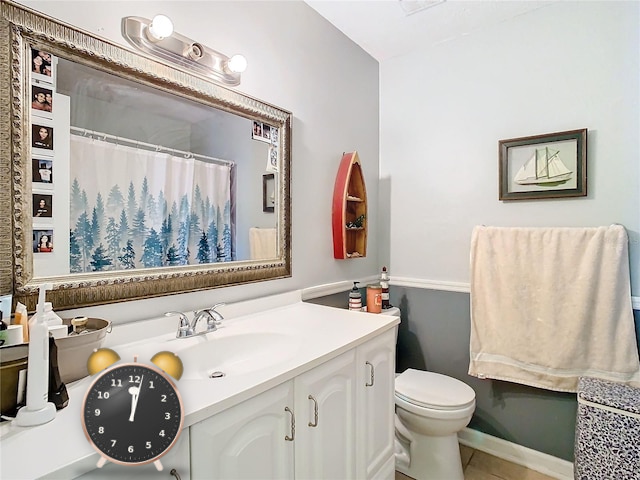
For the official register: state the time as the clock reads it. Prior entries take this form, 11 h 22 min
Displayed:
12 h 02 min
